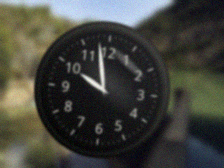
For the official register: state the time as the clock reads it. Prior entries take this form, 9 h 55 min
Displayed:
9 h 58 min
